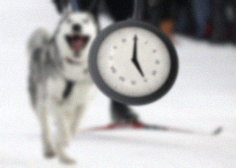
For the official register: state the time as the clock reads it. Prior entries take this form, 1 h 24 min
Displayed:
5 h 00 min
